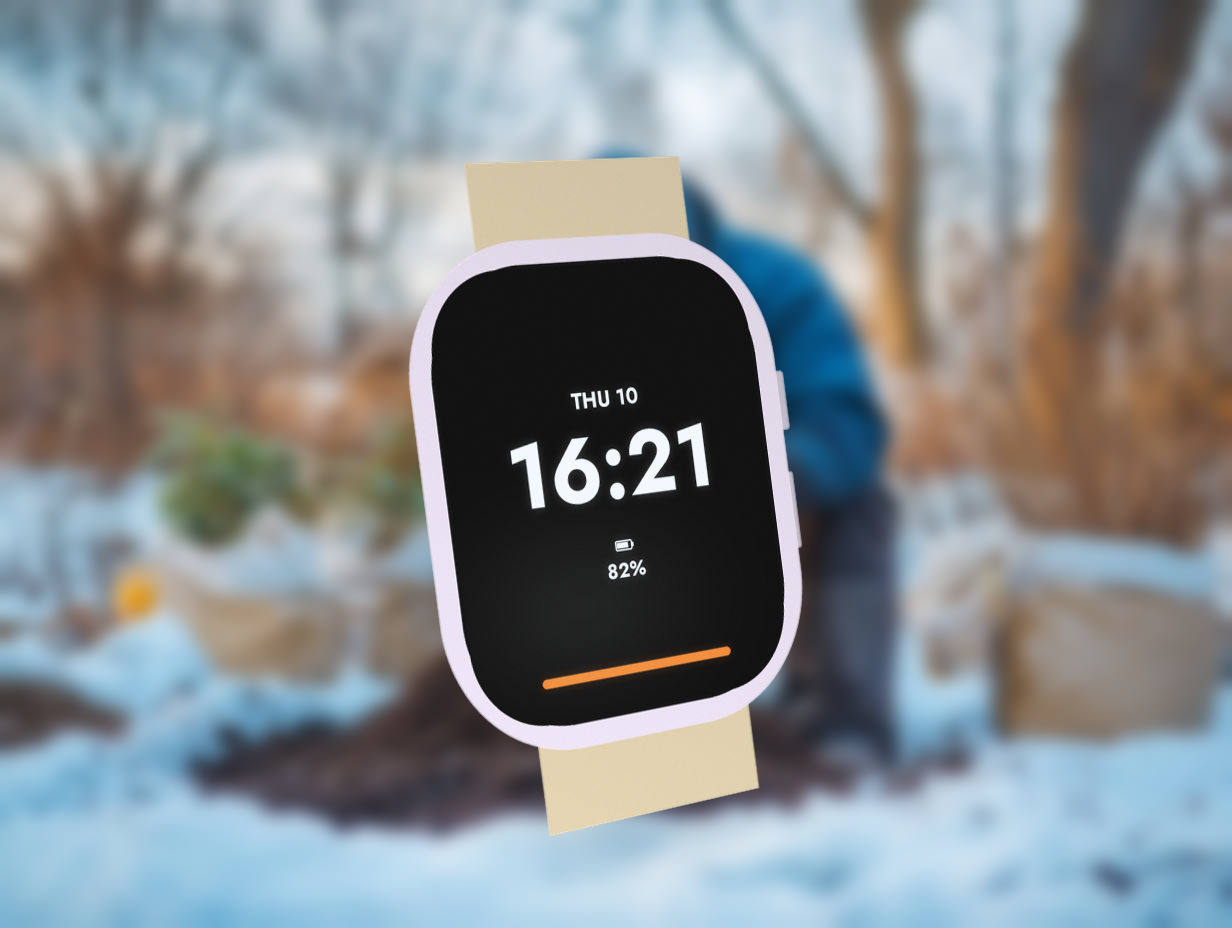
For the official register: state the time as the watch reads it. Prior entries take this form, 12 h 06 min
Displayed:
16 h 21 min
